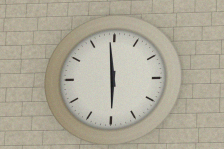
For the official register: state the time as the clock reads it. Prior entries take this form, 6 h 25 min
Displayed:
5 h 59 min
